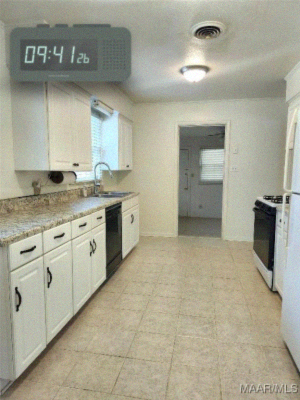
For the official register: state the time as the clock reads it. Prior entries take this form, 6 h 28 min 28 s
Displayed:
9 h 41 min 26 s
